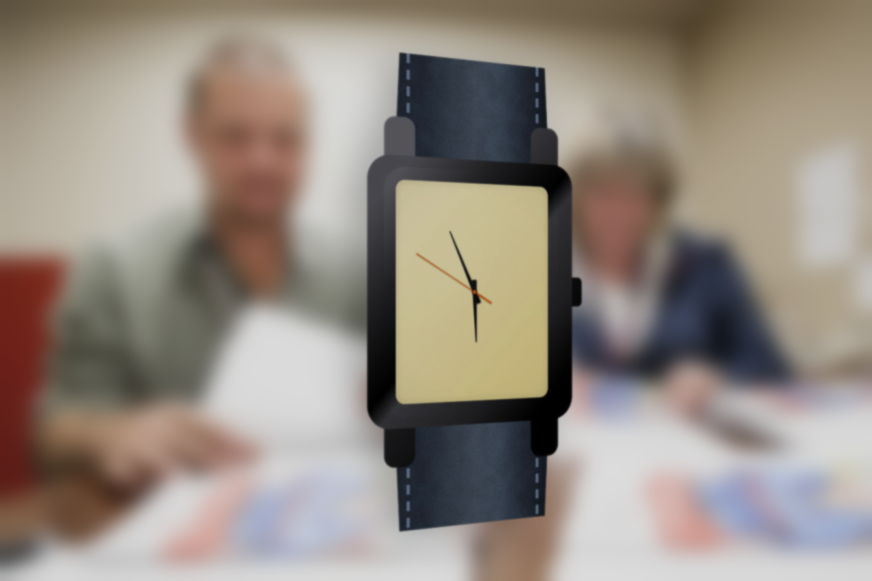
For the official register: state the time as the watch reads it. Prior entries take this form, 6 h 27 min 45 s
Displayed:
5 h 55 min 50 s
